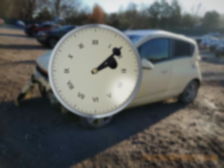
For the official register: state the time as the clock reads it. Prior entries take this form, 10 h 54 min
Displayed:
2 h 08 min
